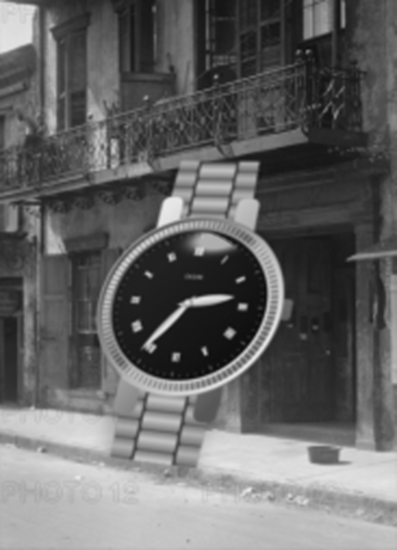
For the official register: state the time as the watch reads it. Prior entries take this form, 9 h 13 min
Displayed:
2 h 36 min
